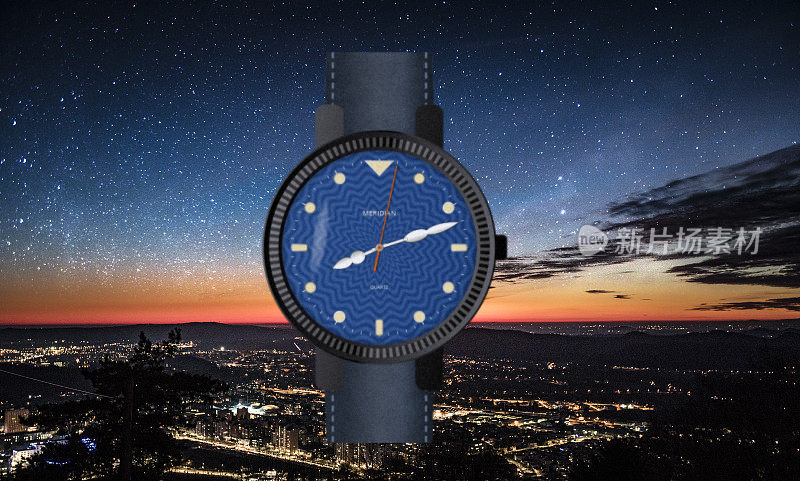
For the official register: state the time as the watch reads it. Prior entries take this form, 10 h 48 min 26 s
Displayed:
8 h 12 min 02 s
